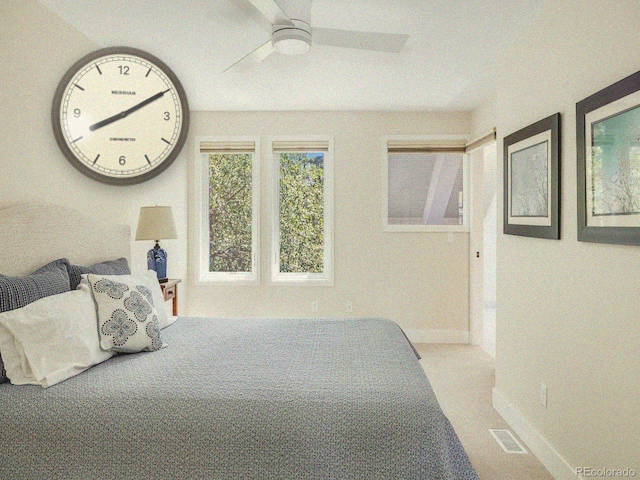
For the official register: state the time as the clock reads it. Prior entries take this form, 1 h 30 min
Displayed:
8 h 10 min
